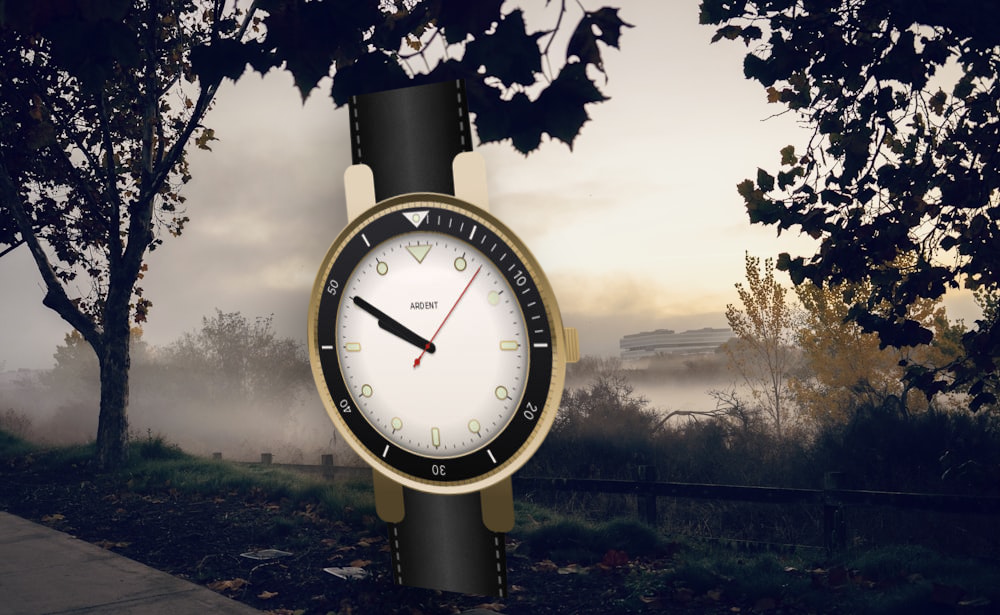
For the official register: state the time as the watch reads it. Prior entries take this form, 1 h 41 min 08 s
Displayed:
9 h 50 min 07 s
